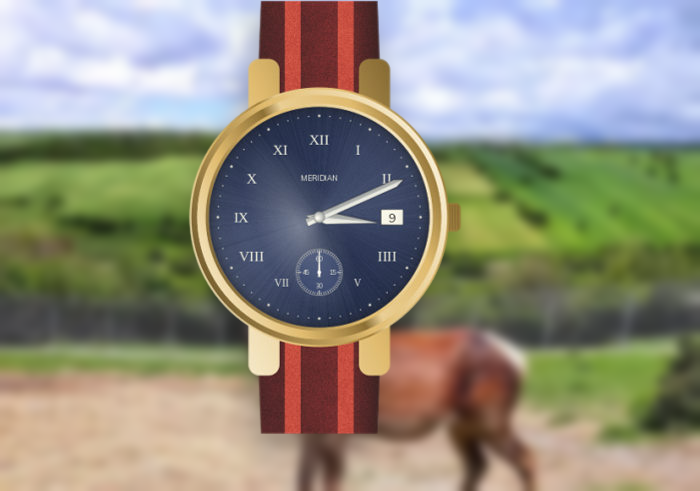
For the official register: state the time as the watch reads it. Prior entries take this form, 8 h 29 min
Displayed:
3 h 11 min
